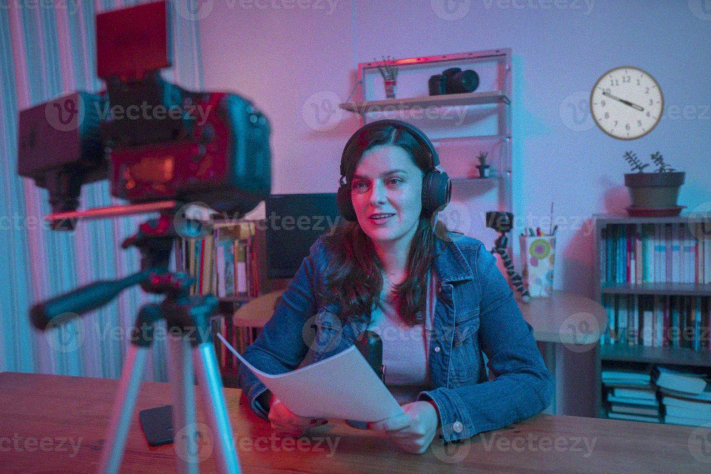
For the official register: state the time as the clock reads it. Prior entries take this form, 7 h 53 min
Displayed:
3 h 49 min
